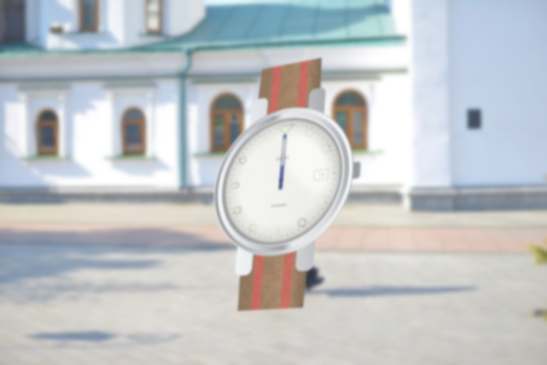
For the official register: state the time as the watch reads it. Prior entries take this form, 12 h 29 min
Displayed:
12 h 00 min
